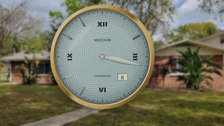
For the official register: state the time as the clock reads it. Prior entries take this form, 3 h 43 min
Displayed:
3 h 17 min
